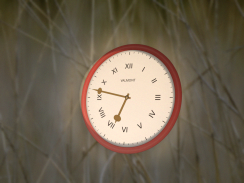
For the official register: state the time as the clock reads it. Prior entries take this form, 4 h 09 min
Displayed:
6 h 47 min
